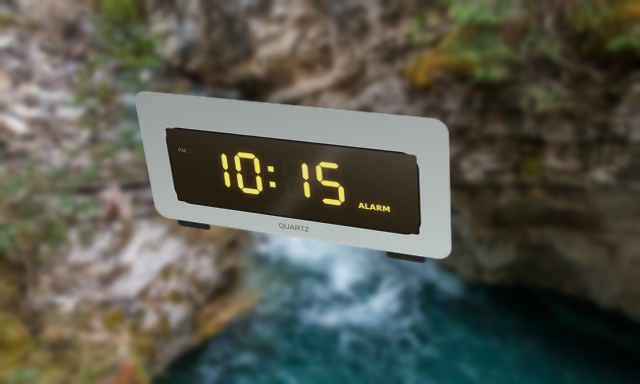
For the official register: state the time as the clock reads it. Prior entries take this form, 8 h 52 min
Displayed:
10 h 15 min
